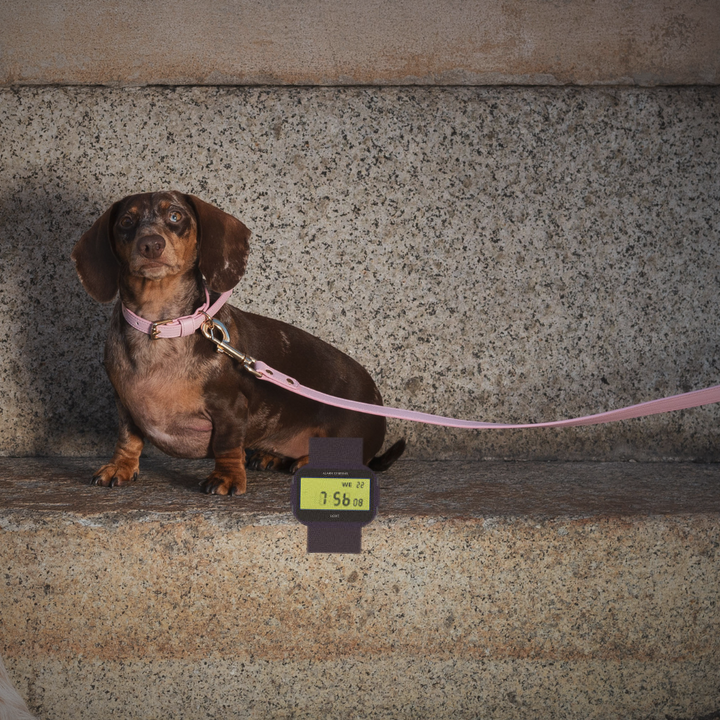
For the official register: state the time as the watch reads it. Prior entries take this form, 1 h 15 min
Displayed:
7 h 56 min
